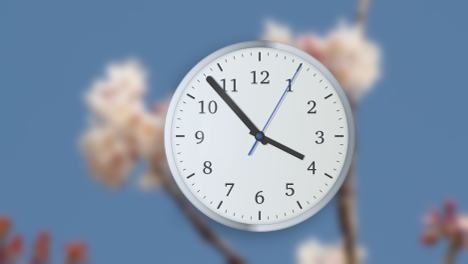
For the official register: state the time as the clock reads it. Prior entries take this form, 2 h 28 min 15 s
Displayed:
3 h 53 min 05 s
